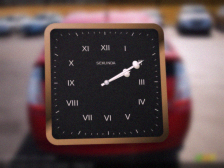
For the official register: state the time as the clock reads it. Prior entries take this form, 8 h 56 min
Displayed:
2 h 10 min
